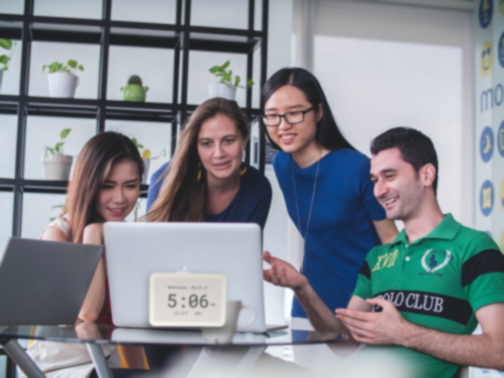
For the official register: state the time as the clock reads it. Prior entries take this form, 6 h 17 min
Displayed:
5 h 06 min
